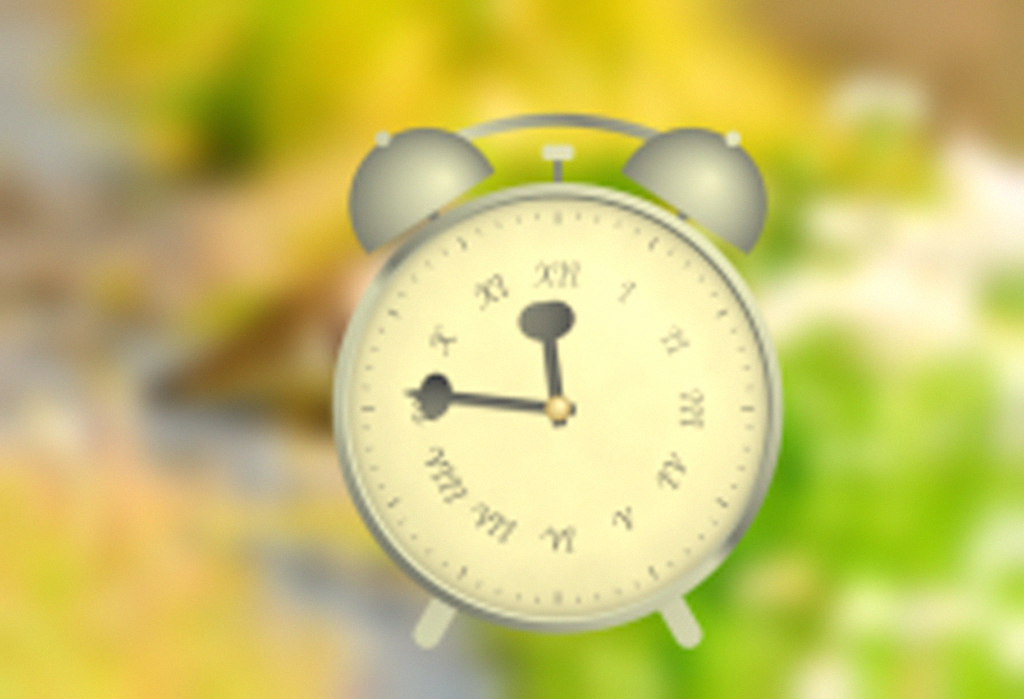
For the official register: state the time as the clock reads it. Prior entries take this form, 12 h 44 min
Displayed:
11 h 46 min
